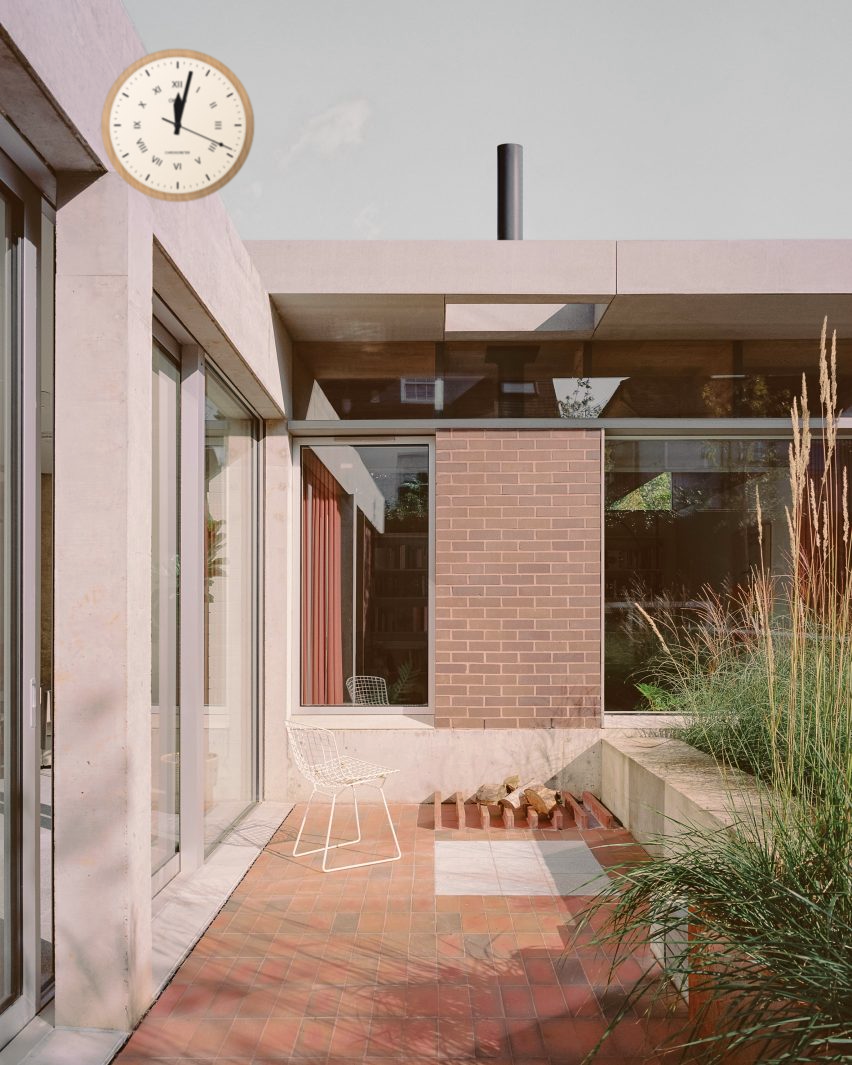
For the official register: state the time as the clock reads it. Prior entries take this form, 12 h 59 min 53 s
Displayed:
12 h 02 min 19 s
